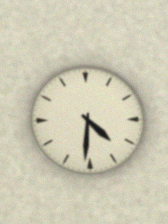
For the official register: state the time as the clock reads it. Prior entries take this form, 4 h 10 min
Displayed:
4 h 31 min
